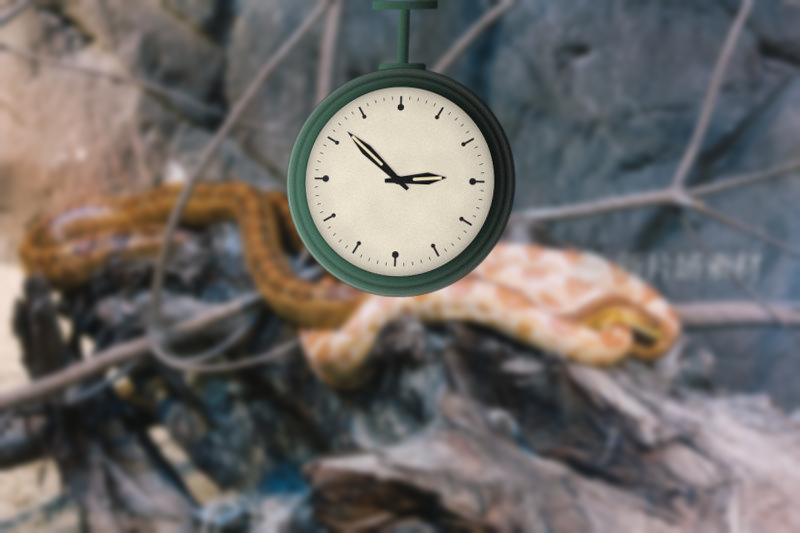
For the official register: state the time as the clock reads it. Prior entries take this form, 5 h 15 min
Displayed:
2 h 52 min
